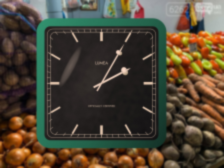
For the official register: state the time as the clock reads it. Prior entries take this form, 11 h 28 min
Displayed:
2 h 05 min
